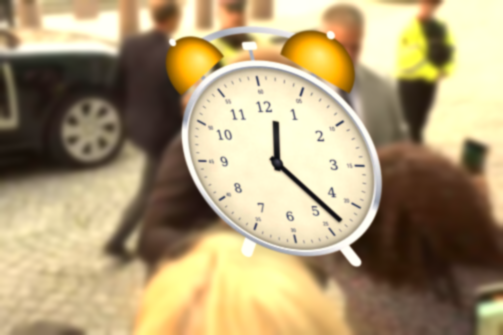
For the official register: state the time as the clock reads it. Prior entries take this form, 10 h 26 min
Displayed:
12 h 23 min
